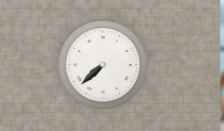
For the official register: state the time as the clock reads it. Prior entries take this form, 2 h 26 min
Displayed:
7 h 38 min
